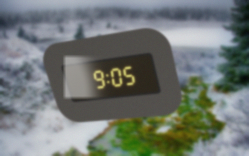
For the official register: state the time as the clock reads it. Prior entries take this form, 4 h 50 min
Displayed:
9 h 05 min
